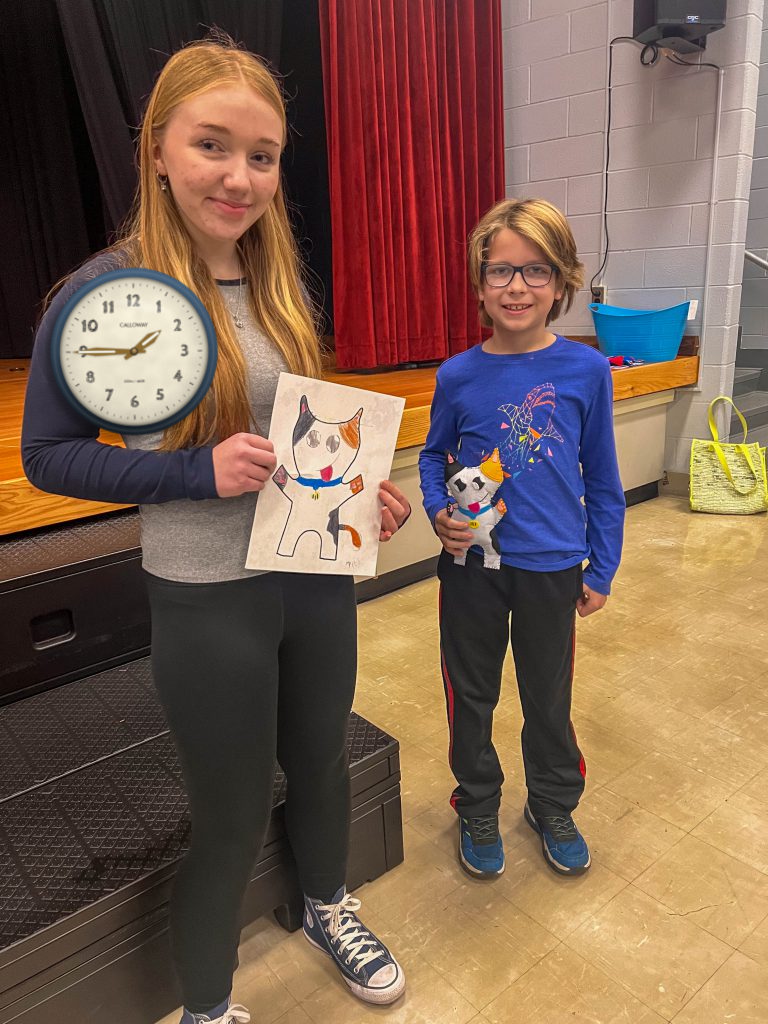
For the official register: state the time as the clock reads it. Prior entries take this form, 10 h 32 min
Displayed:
1 h 45 min
